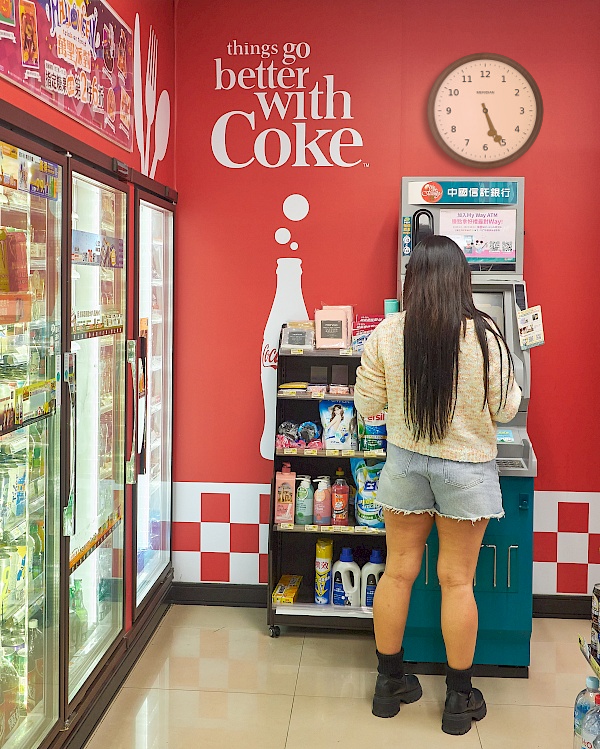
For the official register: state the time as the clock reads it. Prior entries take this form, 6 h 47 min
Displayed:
5 h 26 min
